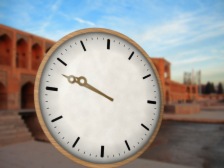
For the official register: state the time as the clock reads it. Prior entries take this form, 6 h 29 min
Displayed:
9 h 48 min
